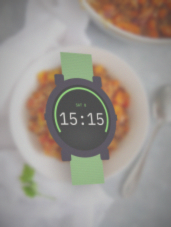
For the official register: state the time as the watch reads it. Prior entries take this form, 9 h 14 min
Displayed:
15 h 15 min
